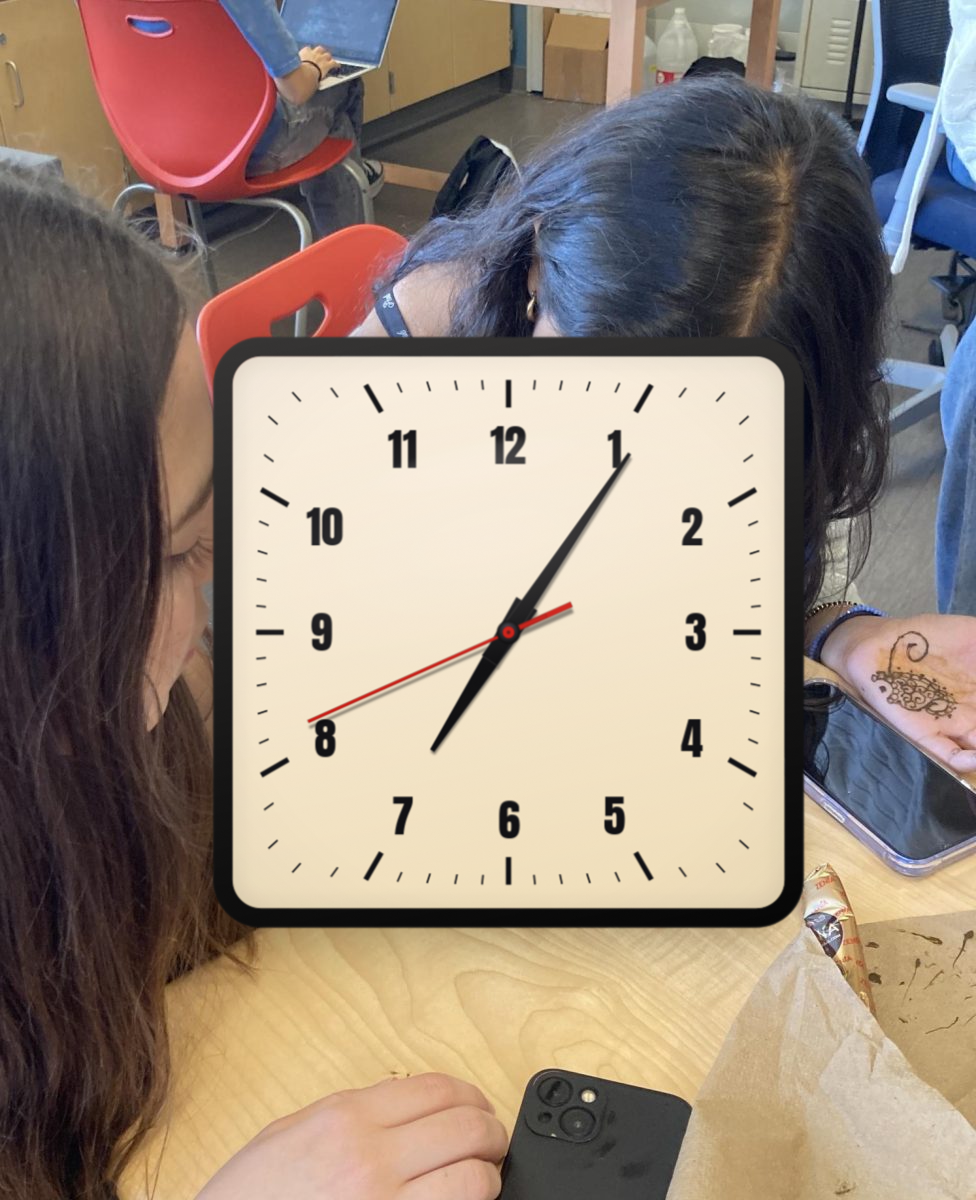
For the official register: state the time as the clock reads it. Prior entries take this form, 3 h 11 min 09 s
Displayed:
7 h 05 min 41 s
